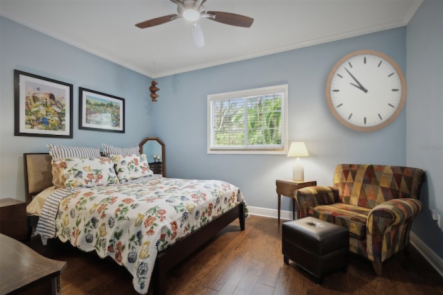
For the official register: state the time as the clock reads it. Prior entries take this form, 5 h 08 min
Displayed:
9 h 53 min
